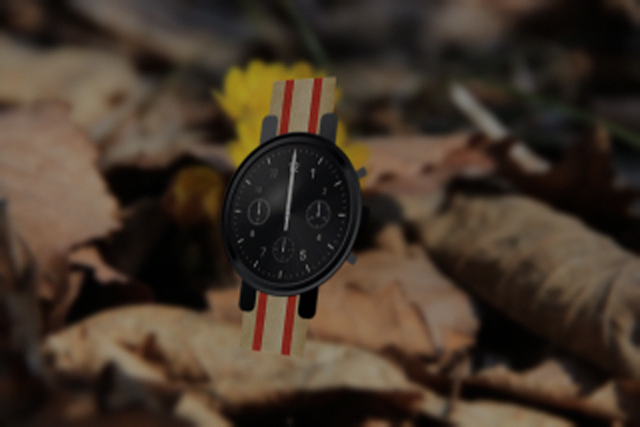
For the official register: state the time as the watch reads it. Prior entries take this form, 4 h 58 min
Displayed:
12 h 00 min
